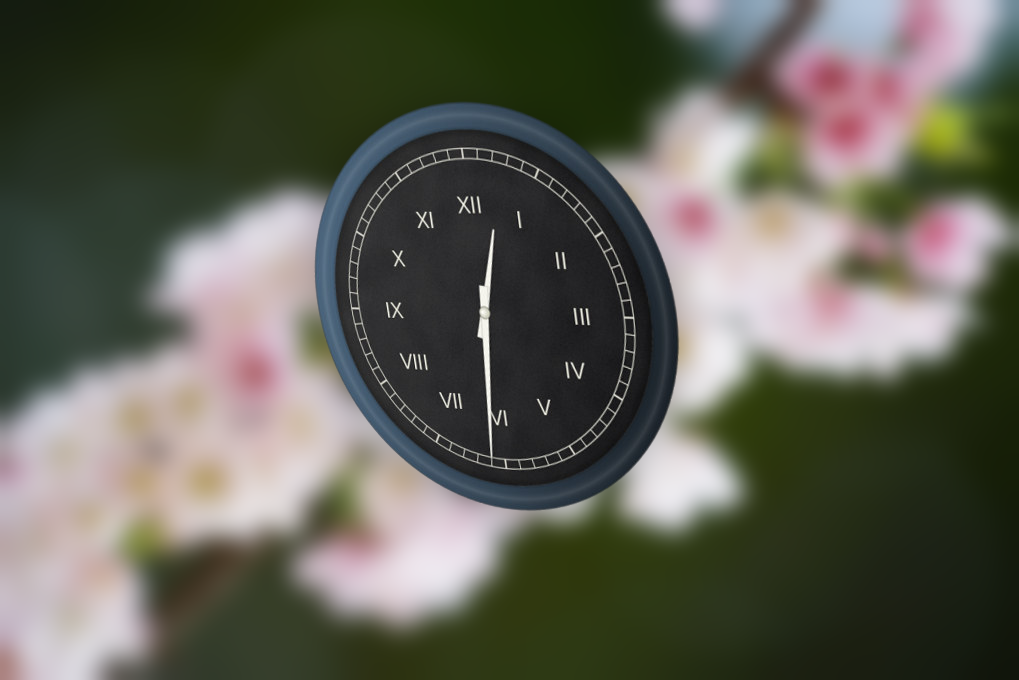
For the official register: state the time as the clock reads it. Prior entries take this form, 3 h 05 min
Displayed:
12 h 31 min
